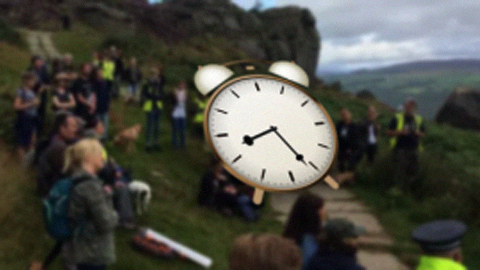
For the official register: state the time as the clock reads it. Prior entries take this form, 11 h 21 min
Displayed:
8 h 26 min
